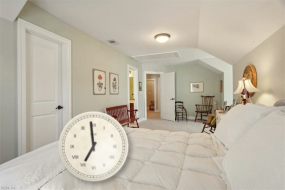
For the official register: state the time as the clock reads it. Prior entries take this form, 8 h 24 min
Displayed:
6 h 59 min
